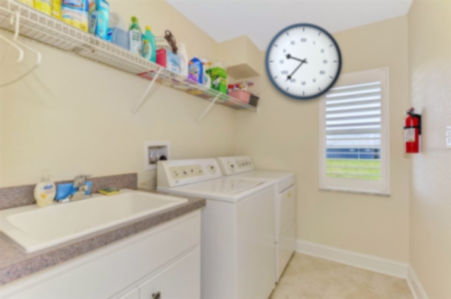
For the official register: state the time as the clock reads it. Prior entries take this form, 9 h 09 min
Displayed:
9 h 37 min
